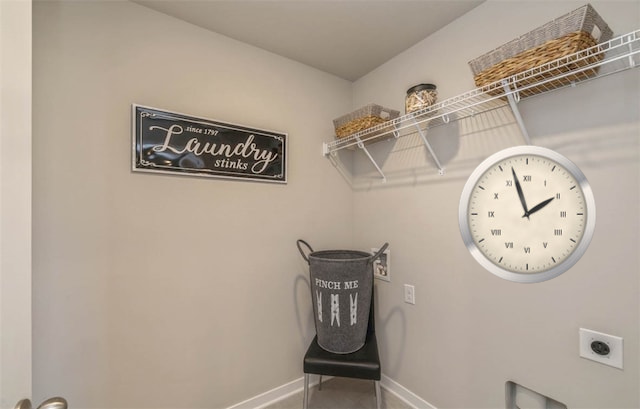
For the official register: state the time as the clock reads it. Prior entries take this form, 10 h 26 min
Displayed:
1 h 57 min
